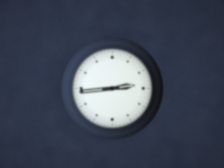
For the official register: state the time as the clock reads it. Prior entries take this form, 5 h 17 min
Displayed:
2 h 44 min
